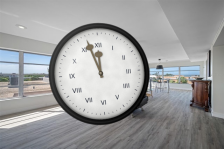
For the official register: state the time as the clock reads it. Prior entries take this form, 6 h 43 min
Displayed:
11 h 57 min
